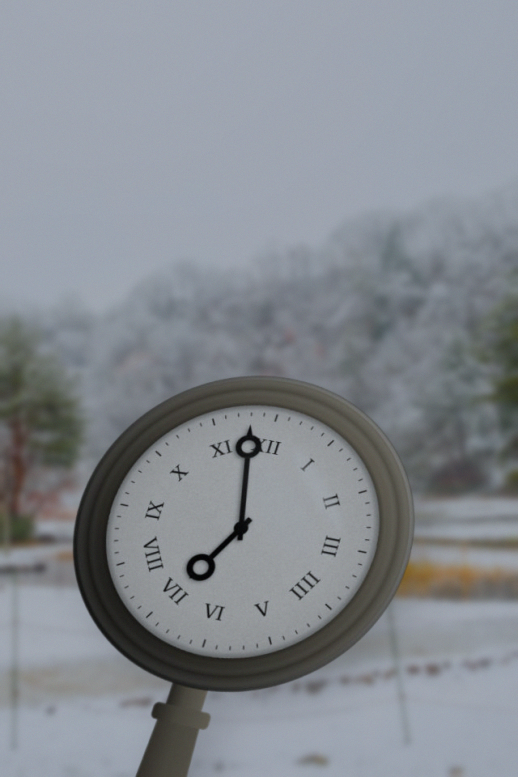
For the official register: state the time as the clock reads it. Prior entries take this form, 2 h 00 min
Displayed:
6 h 58 min
